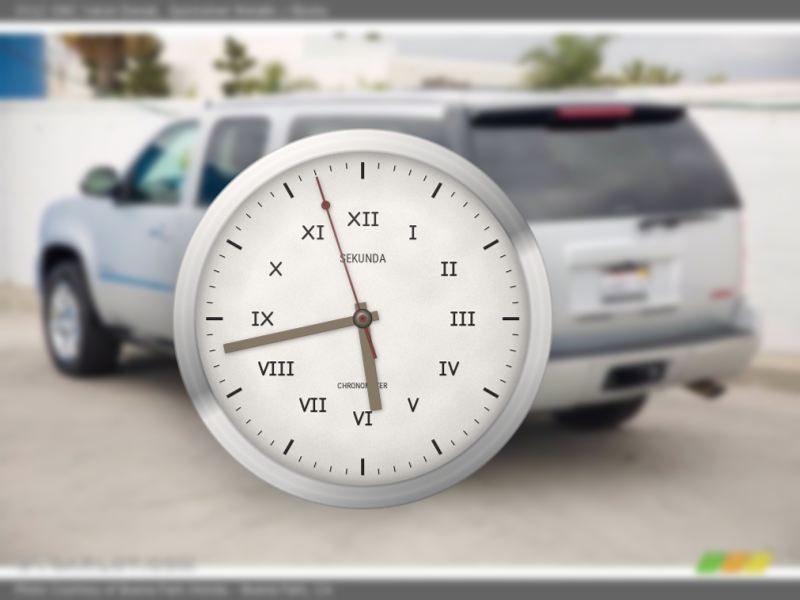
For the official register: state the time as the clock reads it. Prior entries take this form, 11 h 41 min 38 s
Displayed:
5 h 42 min 57 s
